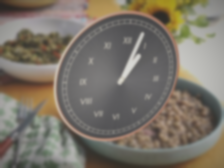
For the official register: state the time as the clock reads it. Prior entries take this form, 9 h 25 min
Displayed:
1 h 03 min
